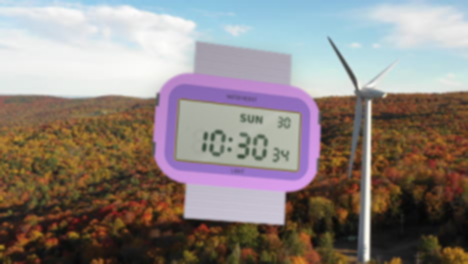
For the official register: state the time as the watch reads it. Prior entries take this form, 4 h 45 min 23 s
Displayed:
10 h 30 min 34 s
